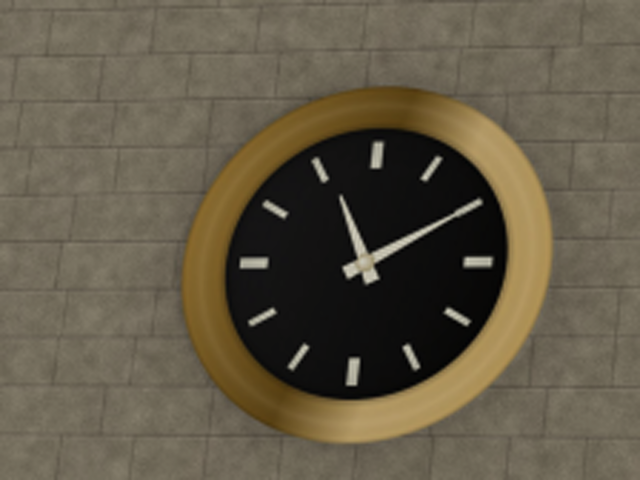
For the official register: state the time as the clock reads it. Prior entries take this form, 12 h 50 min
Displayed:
11 h 10 min
